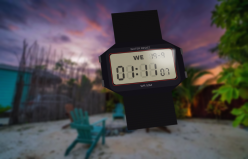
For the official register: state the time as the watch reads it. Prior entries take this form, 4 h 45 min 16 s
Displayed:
1 h 11 min 07 s
